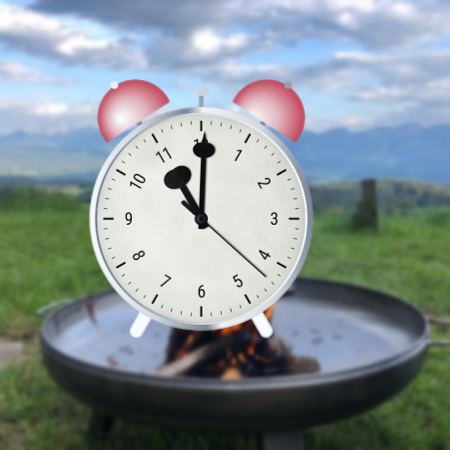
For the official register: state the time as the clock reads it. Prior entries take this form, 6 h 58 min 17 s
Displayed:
11 h 00 min 22 s
